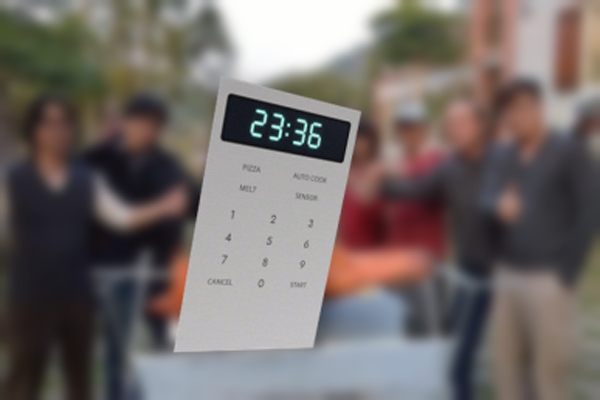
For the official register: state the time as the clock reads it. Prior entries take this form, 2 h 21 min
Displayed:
23 h 36 min
